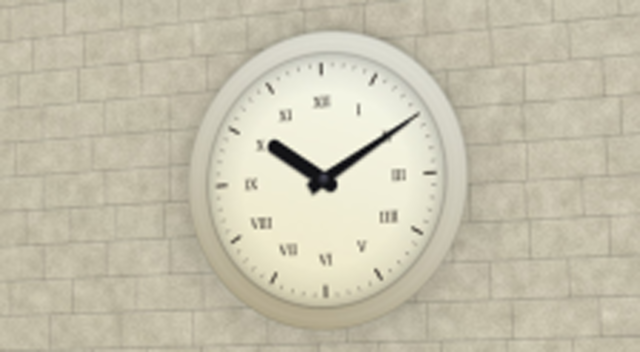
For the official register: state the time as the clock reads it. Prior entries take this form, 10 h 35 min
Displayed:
10 h 10 min
